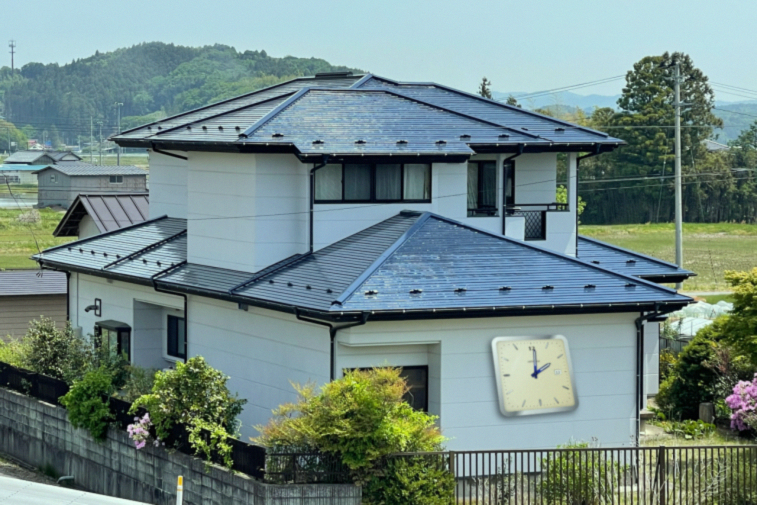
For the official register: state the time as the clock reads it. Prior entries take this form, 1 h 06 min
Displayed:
2 h 01 min
